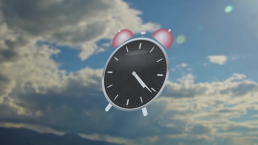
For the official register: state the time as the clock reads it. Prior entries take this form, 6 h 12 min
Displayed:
4 h 21 min
